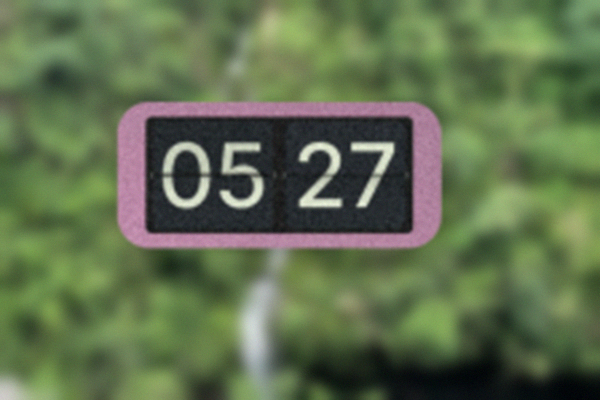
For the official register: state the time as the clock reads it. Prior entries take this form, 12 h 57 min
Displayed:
5 h 27 min
